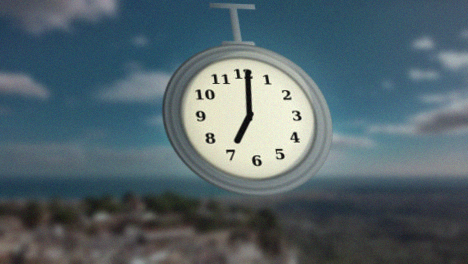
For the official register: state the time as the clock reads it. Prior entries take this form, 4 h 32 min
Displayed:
7 h 01 min
